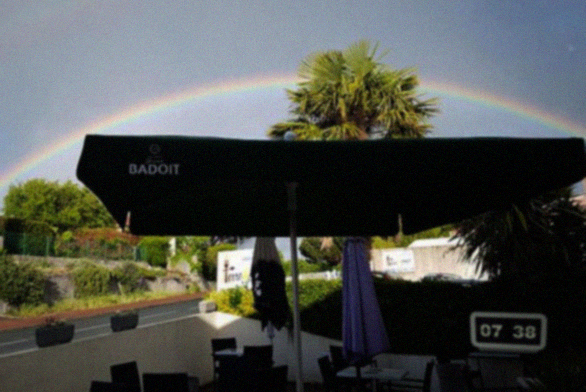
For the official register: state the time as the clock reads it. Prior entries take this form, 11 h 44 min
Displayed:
7 h 38 min
